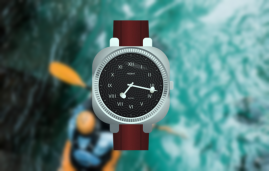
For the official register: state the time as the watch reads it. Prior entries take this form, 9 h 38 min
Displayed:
7 h 17 min
